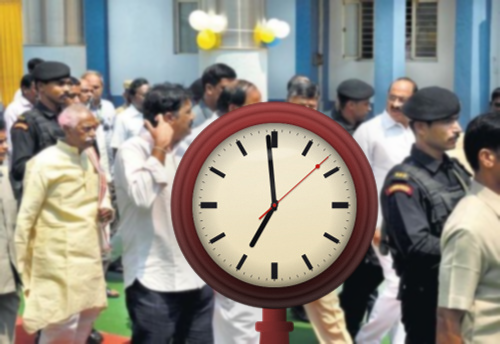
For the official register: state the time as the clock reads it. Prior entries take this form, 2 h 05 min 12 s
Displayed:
6 h 59 min 08 s
